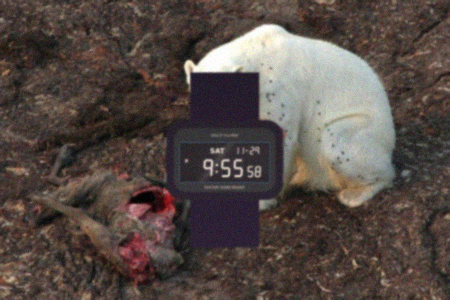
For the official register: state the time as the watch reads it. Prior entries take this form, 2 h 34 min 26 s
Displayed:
9 h 55 min 58 s
